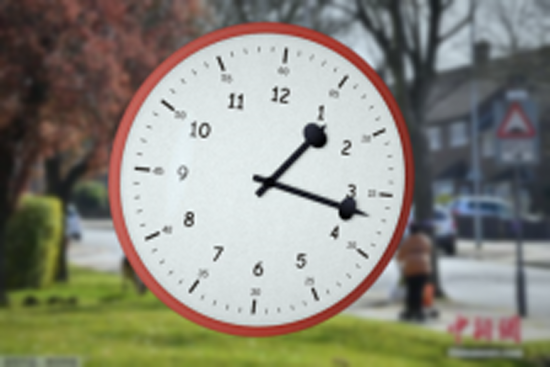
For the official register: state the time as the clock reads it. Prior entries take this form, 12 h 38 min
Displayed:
1 h 17 min
